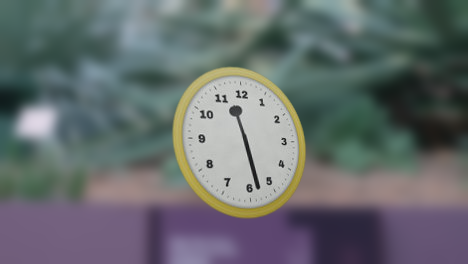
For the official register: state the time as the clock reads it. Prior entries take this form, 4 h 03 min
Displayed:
11 h 28 min
